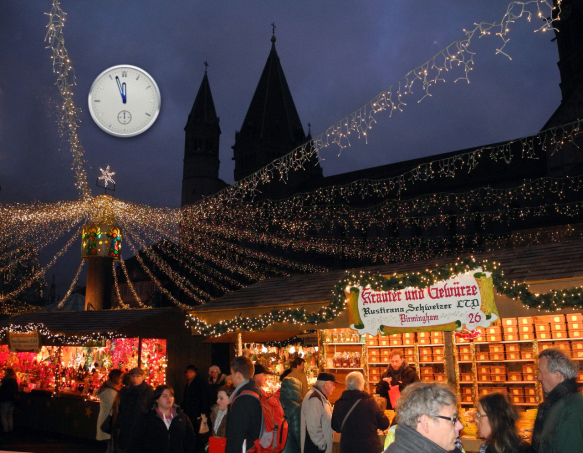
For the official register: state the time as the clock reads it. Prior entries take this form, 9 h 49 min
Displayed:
11 h 57 min
